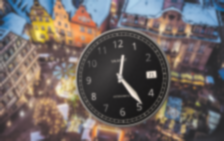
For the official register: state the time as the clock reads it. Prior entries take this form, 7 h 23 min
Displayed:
12 h 24 min
